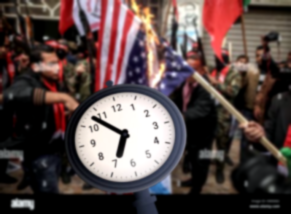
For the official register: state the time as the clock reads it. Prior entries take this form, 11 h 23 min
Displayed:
6 h 53 min
